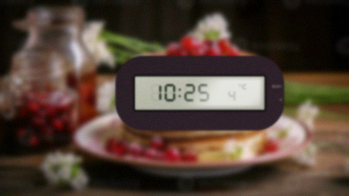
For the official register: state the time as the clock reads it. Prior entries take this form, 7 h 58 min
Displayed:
10 h 25 min
